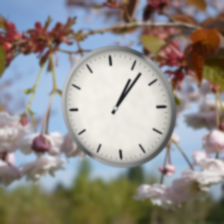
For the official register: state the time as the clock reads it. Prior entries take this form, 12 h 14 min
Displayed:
1 h 07 min
